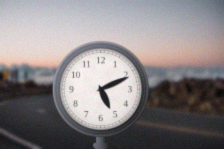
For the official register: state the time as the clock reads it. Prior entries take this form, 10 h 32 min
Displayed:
5 h 11 min
